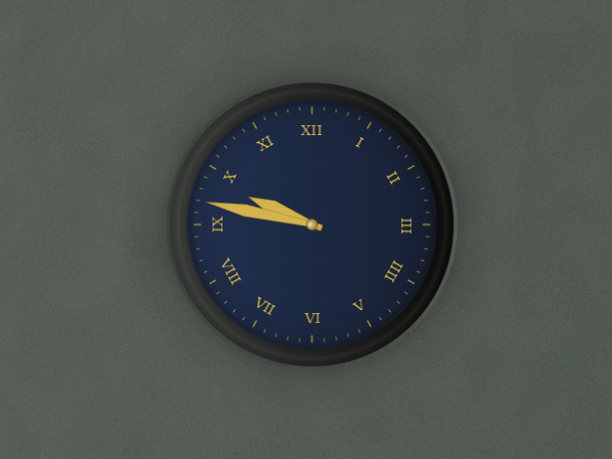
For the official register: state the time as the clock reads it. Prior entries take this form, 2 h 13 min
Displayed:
9 h 47 min
